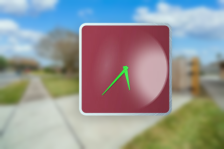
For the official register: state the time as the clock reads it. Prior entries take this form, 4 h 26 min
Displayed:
5 h 37 min
